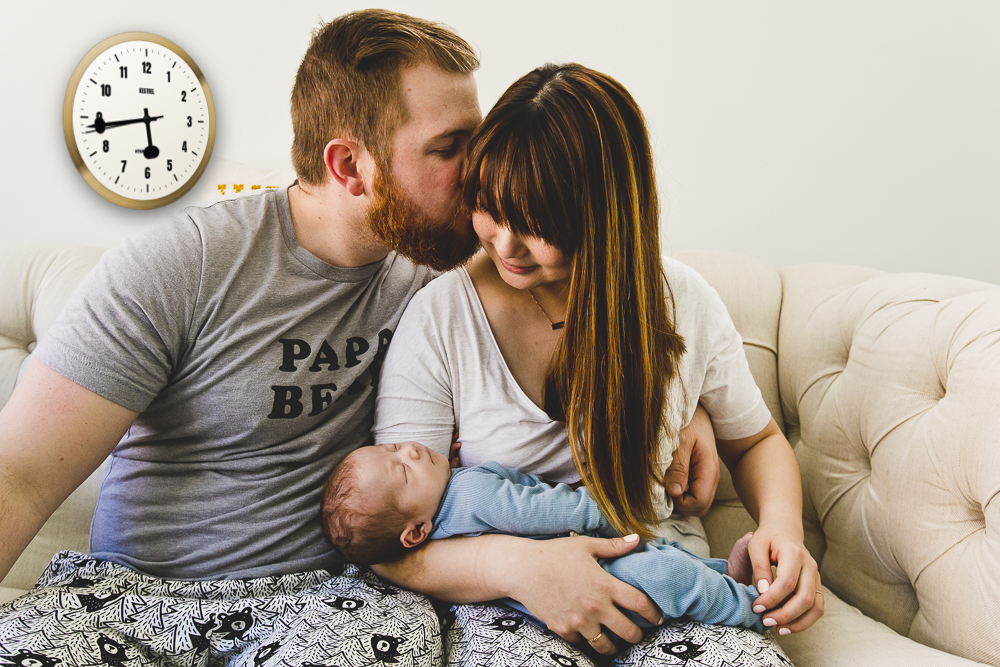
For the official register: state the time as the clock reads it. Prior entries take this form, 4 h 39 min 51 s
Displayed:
5 h 43 min 43 s
